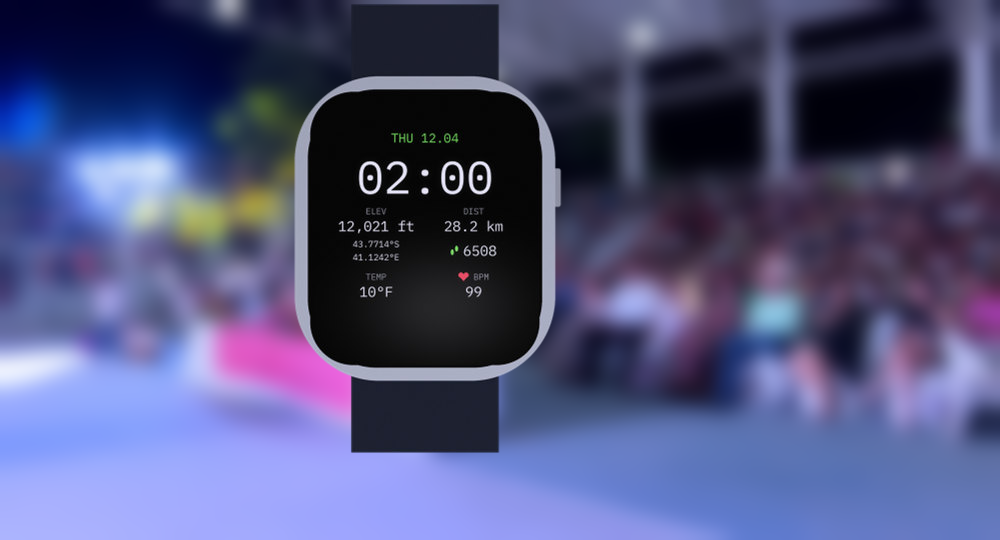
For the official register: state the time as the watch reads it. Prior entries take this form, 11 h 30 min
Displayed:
2 h 00 min
